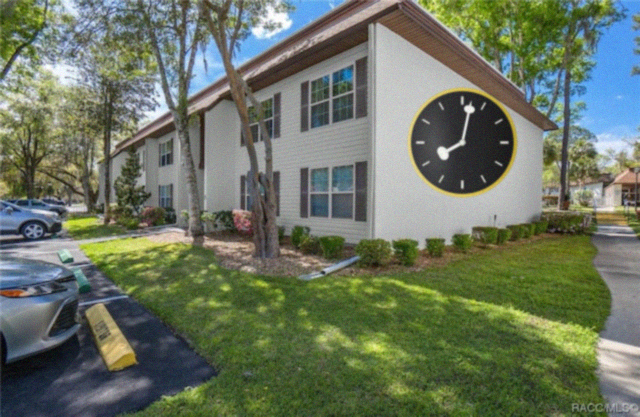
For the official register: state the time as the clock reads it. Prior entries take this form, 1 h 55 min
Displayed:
8 h 02 min
